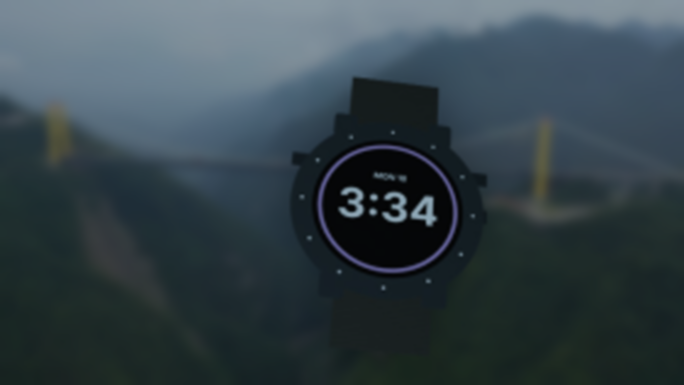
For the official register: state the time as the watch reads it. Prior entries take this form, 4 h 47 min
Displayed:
3 h 34 min
